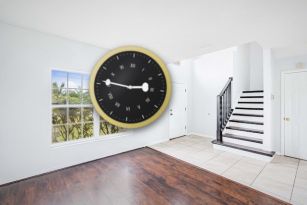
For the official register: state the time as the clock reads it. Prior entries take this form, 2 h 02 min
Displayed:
2 h 46 min
